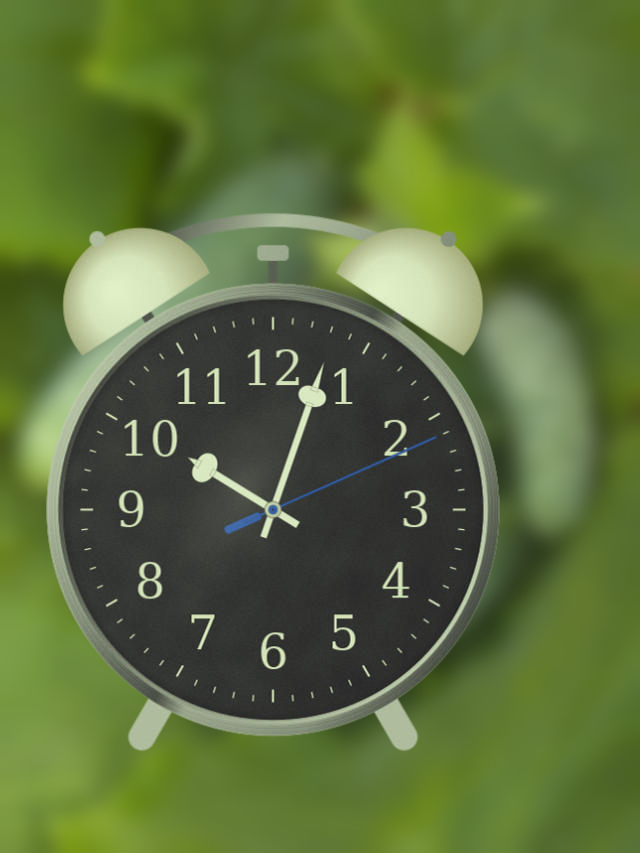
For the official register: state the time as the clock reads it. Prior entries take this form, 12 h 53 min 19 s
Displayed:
10 h 03 min 11 s
